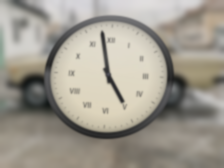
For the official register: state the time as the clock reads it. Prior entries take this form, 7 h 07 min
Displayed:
4 h 58 min
